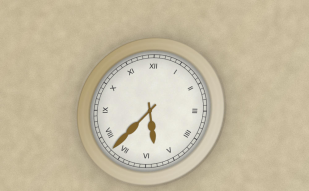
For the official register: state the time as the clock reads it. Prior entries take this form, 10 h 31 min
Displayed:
5 h 37 min
